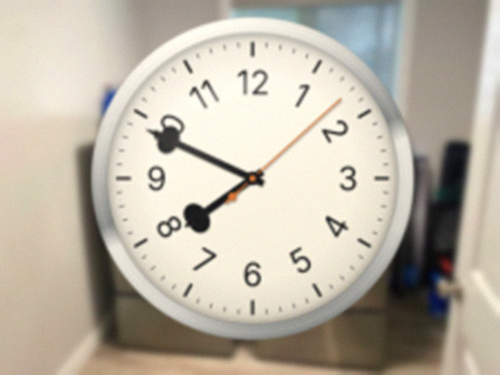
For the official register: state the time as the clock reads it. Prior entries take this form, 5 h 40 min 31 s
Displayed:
7 h 49 min 08 s
